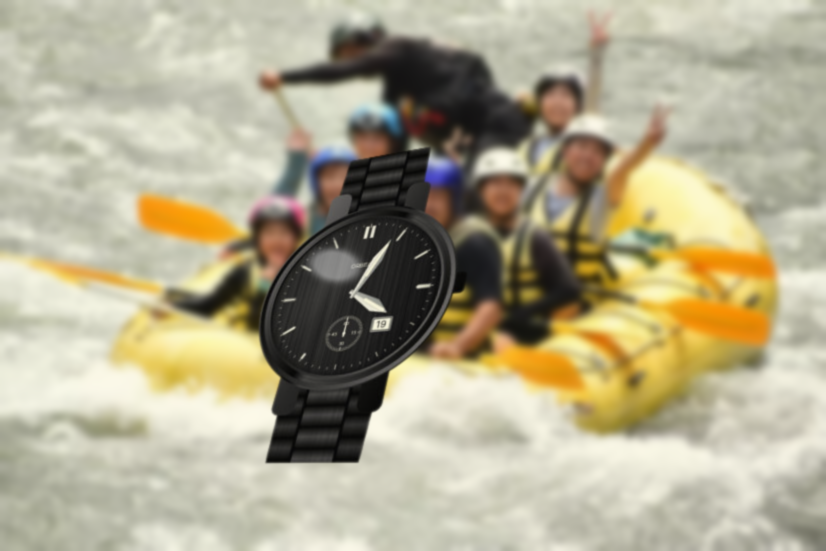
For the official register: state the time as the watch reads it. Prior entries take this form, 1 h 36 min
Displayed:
4 h 04 min
